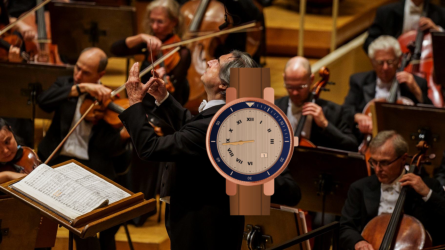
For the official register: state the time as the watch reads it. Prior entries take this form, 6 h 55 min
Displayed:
8 h 44 min
